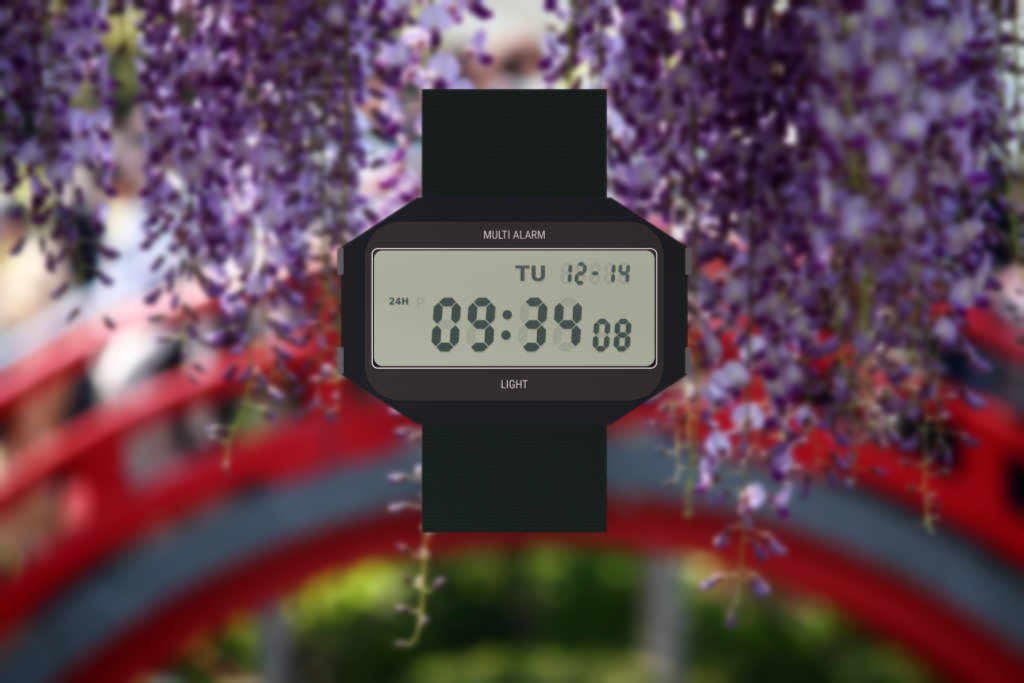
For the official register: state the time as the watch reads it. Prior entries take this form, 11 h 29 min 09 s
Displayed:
9 h 34 min 08 s
